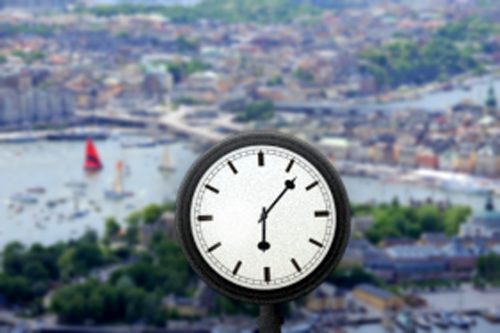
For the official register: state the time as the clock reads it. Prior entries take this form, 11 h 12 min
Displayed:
6 h 07 min
